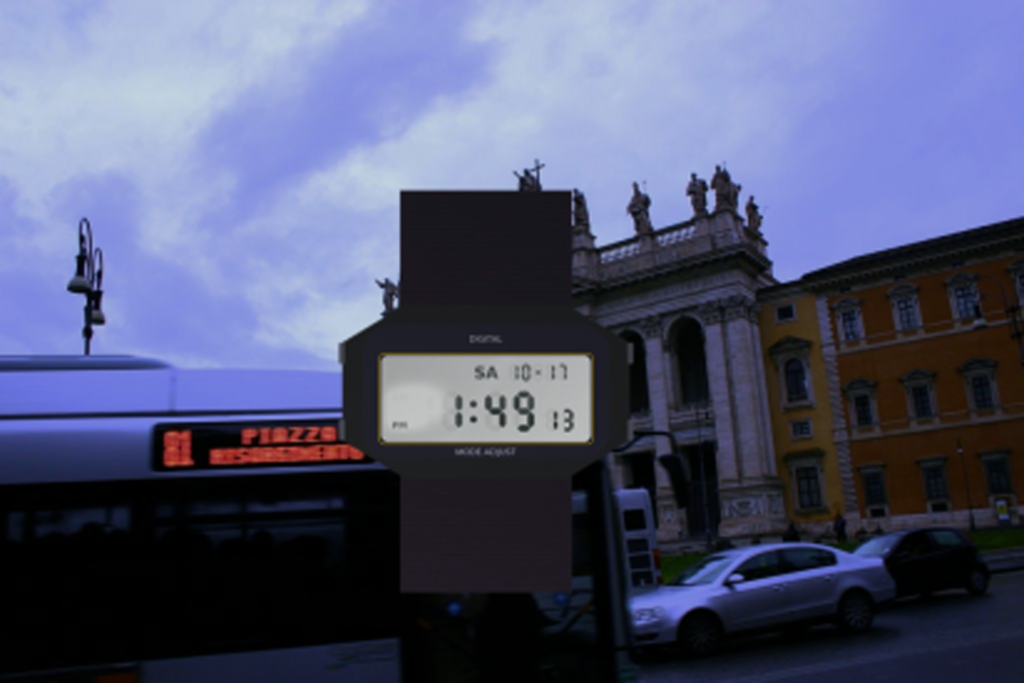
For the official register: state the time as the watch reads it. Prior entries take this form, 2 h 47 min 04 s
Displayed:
1 h 49 min 13 s
